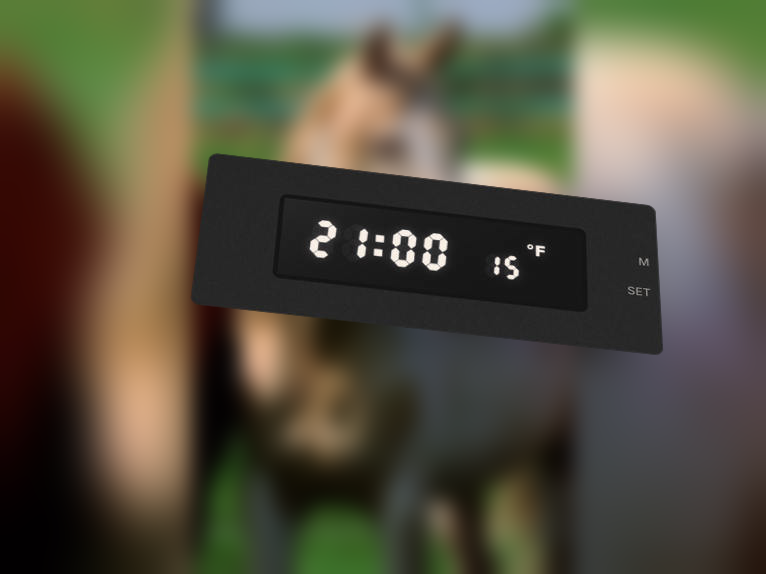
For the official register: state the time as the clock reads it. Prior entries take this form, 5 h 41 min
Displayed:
21 h 00 min
